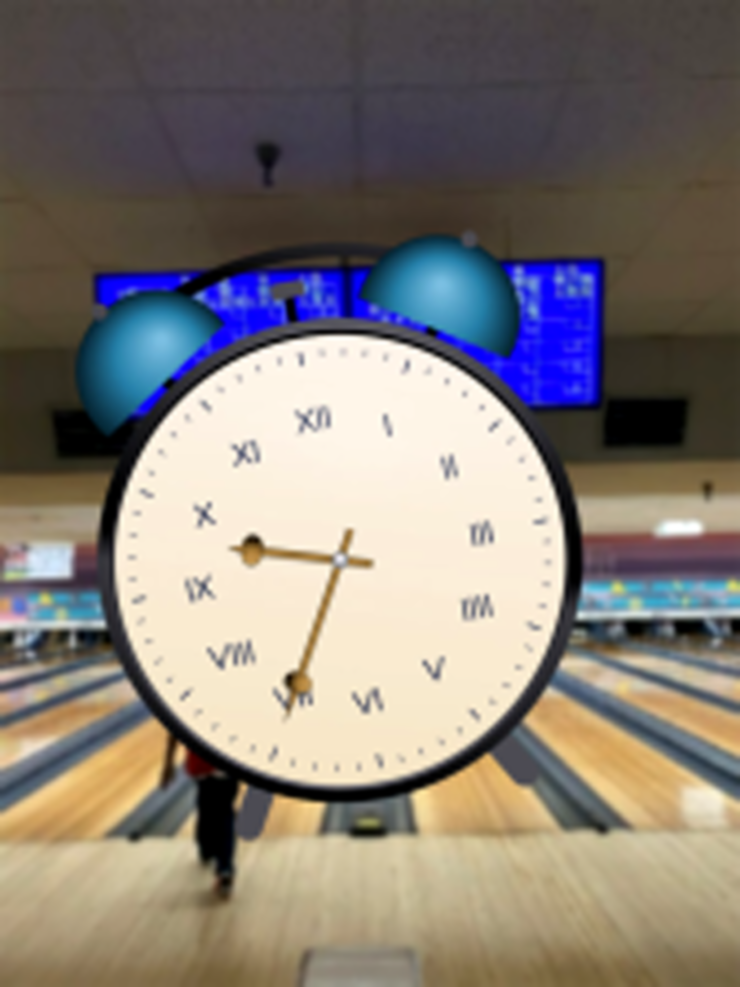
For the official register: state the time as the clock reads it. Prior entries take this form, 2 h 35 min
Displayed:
9 h 35 min
